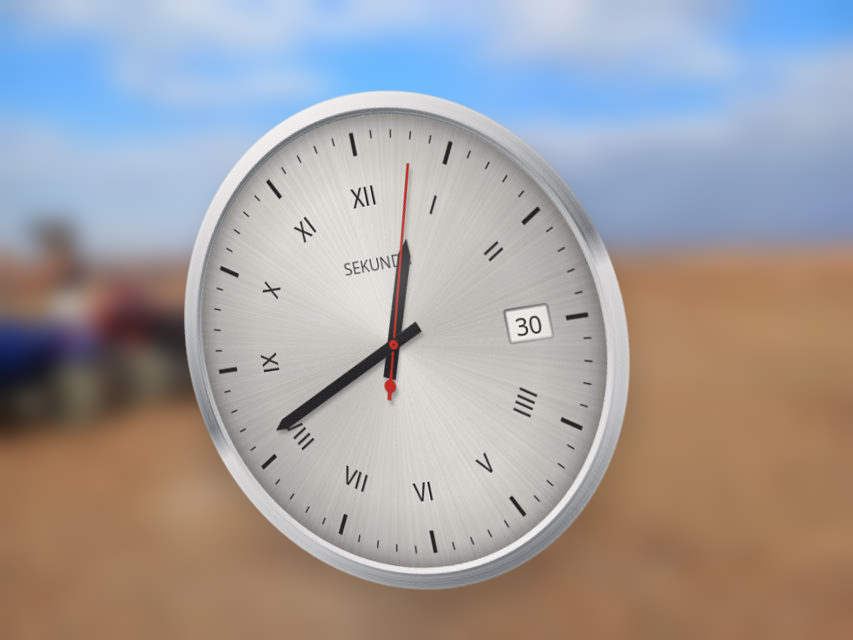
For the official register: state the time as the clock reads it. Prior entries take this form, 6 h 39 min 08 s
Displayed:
12 h 41 min 03 s
